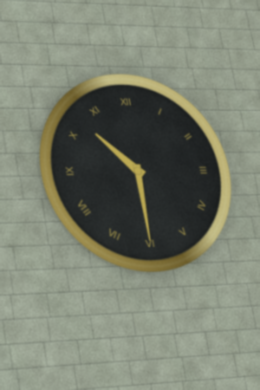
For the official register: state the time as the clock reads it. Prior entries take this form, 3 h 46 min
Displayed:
10 h 30 min
